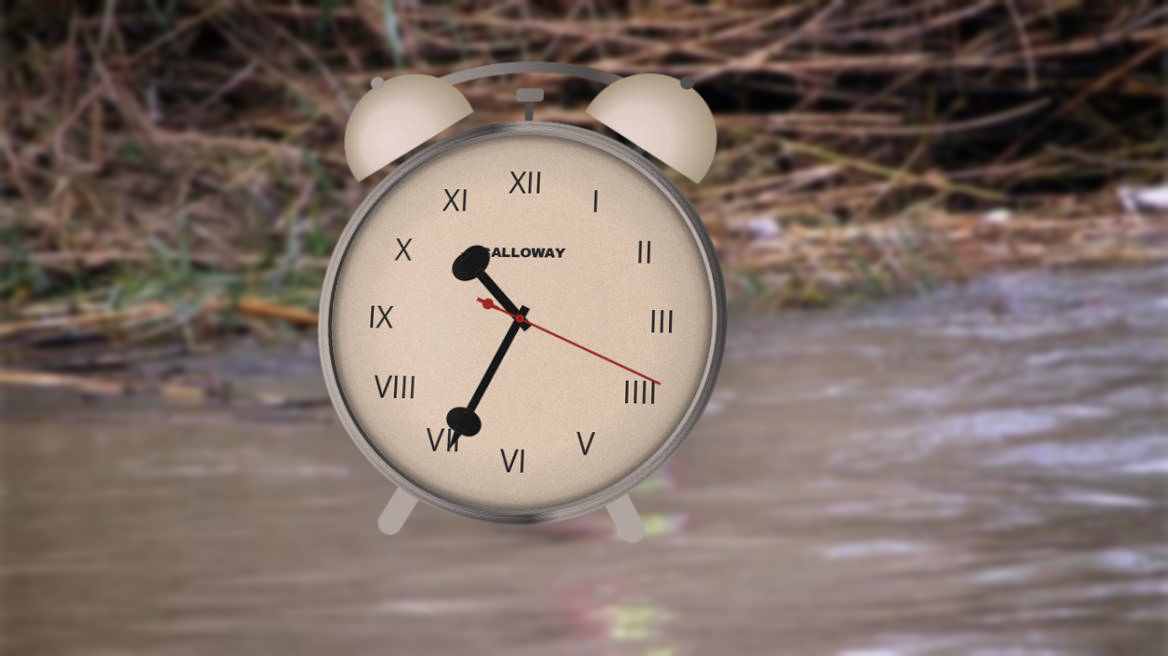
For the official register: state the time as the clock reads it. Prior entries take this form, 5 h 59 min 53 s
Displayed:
10 h 34 min 19 s
